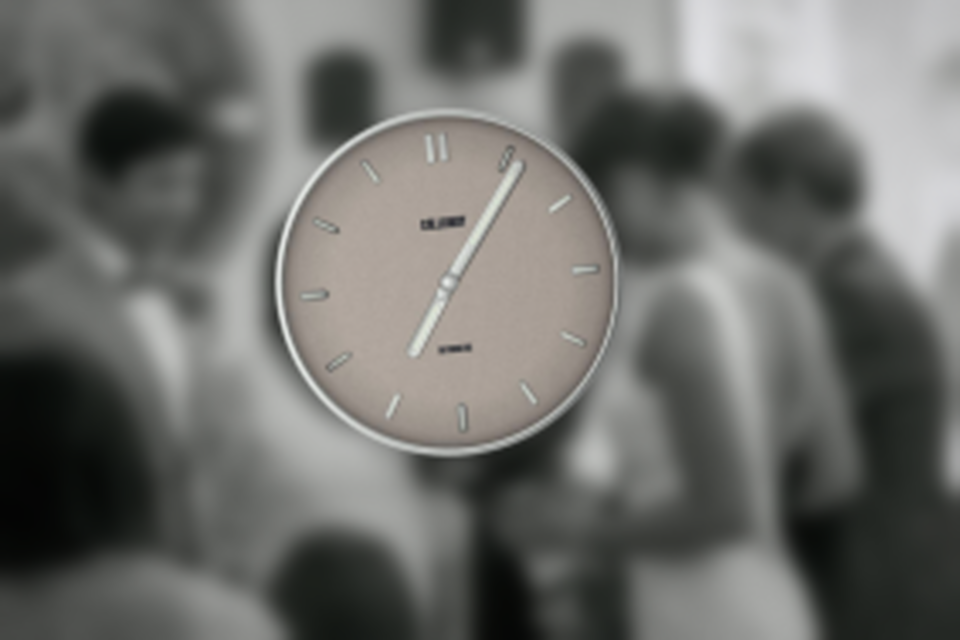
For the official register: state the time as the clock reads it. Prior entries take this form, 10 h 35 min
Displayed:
7 h 06 min
